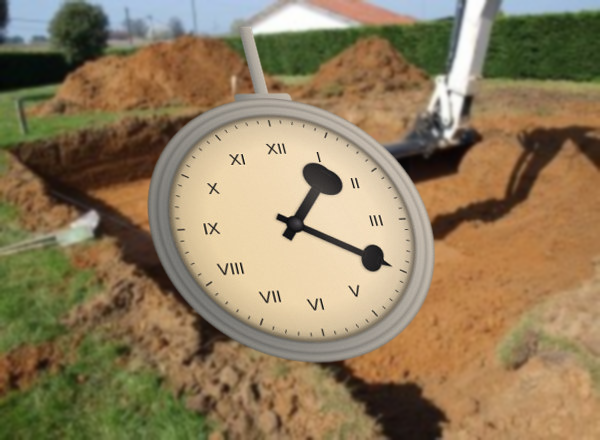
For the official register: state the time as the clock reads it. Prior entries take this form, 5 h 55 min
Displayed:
1 h 20 min
